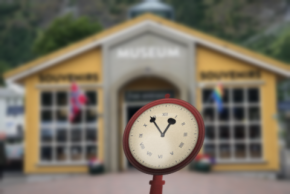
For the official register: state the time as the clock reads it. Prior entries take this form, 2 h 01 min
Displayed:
12 h 54 min
